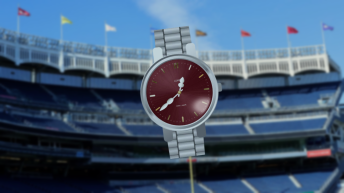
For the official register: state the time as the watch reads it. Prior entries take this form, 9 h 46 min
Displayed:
12 h 39 min
